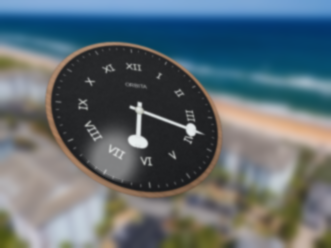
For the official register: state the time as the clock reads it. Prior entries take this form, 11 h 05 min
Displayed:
6 h 18 min
